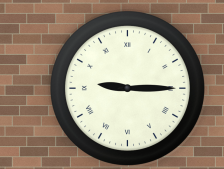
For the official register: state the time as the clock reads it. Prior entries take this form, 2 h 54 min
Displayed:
9 h 15 min
